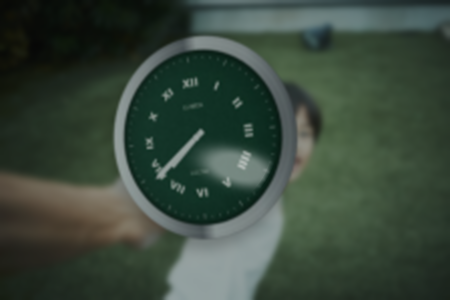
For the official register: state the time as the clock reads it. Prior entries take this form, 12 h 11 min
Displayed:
7 h 39 min
